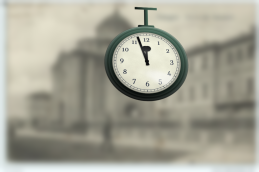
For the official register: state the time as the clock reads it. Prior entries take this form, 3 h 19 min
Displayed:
11 h 57 min
